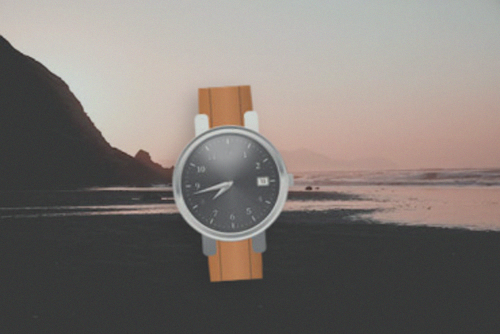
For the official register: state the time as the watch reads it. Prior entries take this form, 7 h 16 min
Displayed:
7 h 43 min
